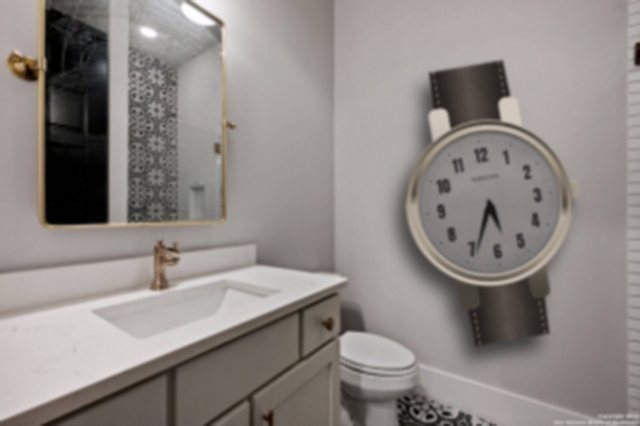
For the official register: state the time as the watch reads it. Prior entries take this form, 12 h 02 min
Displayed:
5 h 34 min
